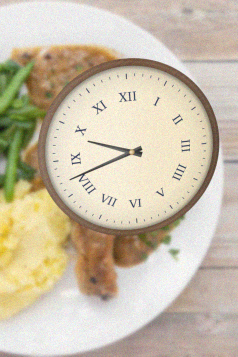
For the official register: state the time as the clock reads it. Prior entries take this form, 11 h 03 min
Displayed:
9 h 42 min
